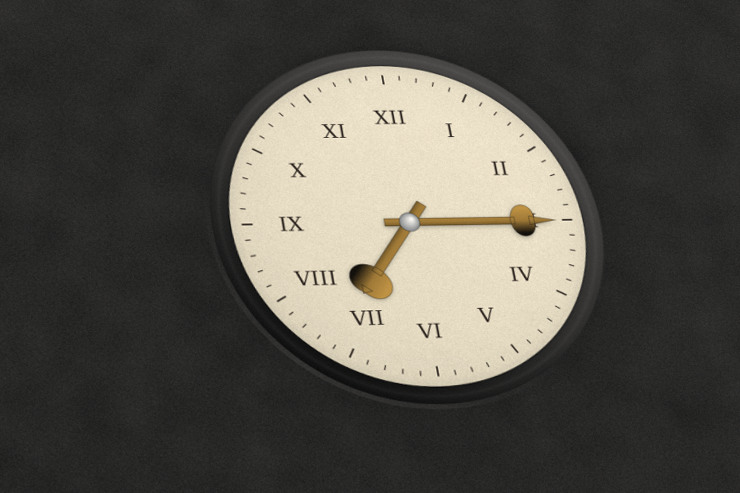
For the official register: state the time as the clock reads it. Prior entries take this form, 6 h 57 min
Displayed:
7 h 15 min
